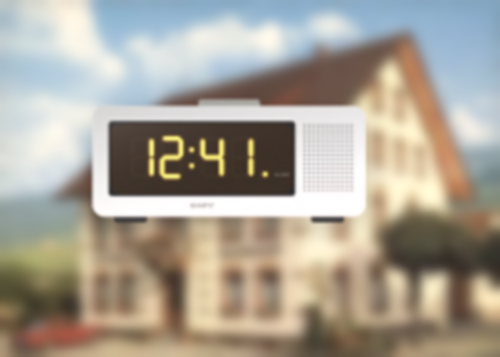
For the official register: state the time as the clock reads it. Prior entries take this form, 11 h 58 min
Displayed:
12 h 41 min
